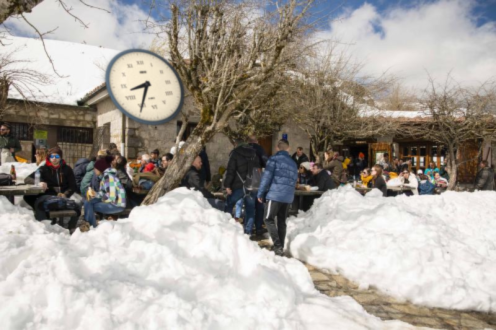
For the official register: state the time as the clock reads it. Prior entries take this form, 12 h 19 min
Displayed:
8 h 35 min
